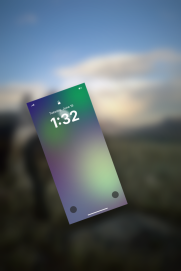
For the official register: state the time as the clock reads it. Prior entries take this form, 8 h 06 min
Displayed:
1 h 32 min
